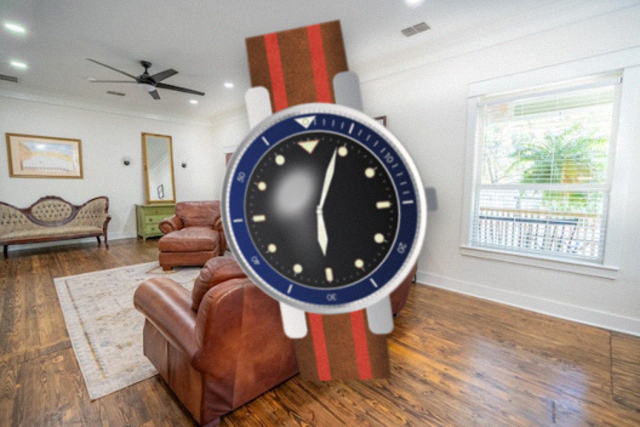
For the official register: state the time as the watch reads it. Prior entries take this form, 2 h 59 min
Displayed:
6 h 04 min
